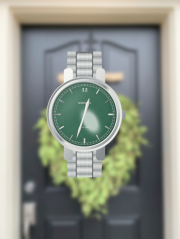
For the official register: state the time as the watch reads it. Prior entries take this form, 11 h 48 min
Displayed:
12 h 33 min
